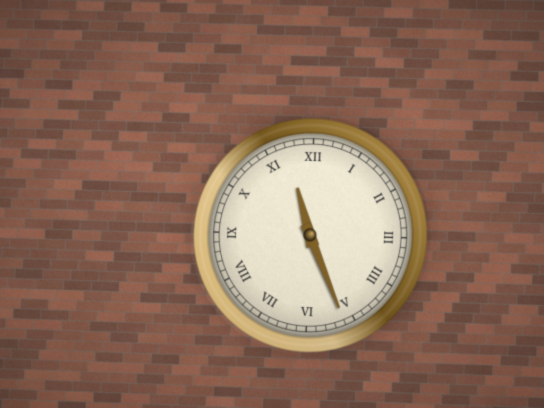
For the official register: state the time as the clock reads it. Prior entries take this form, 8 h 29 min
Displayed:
11 h 26 min
